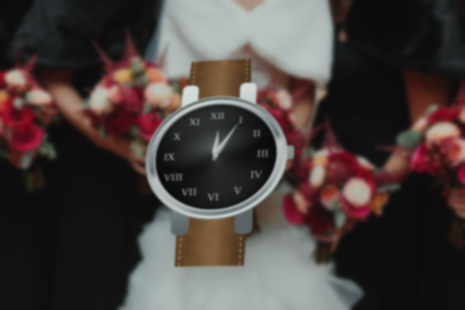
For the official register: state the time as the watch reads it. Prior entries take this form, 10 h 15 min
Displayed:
12 h 05 min
